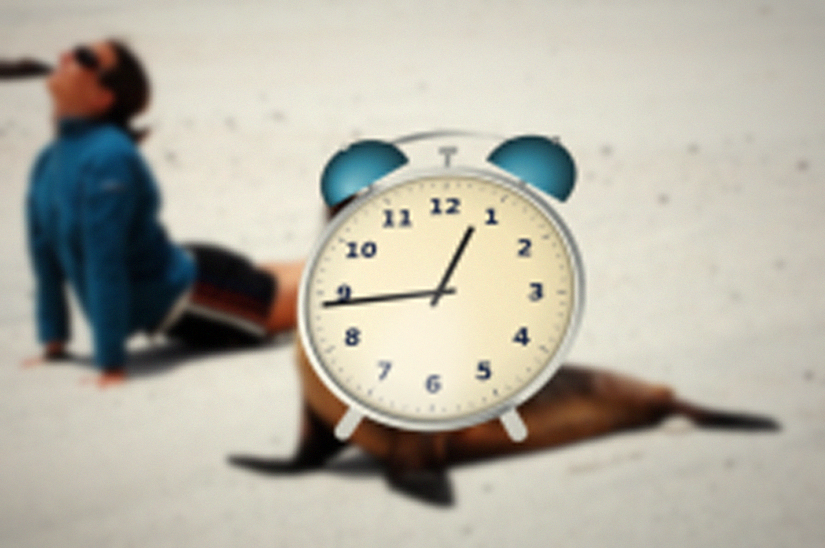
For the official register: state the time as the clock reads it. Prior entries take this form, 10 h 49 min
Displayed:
12 h 44 min
